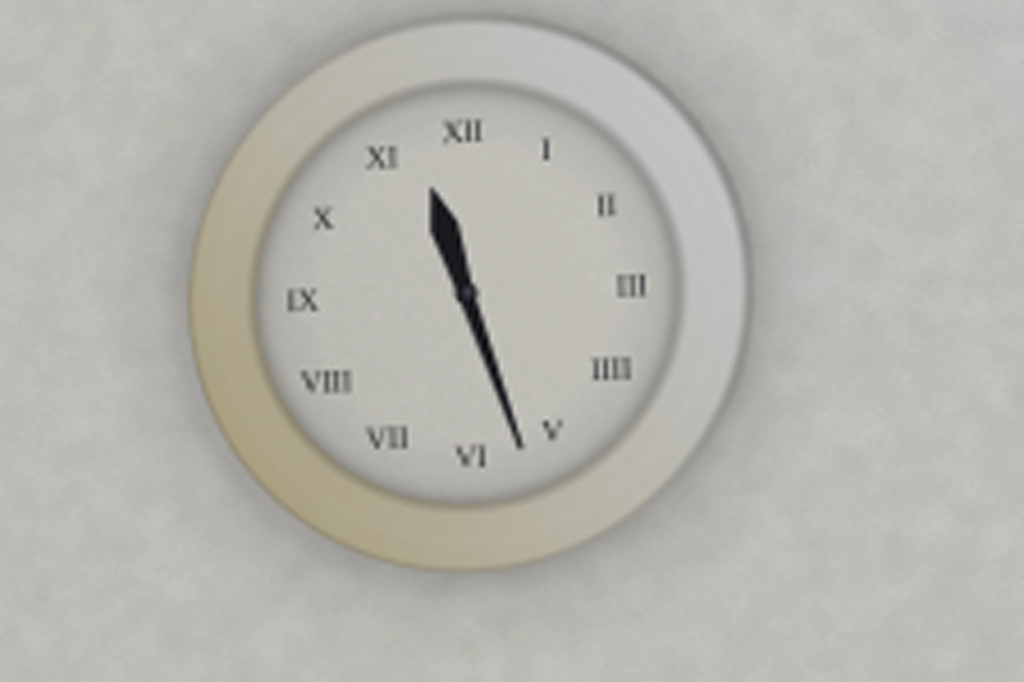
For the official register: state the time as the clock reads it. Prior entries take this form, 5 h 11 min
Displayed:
11 h 27 min
